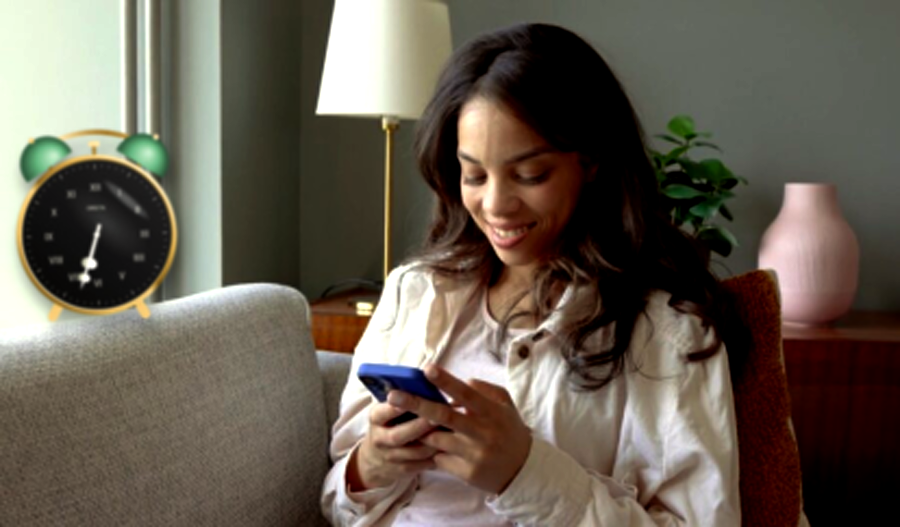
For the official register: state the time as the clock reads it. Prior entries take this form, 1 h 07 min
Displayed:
6 h 33 min
